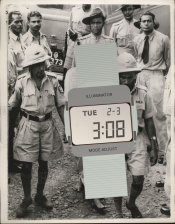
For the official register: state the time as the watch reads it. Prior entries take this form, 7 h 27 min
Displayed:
3 h 08 min
